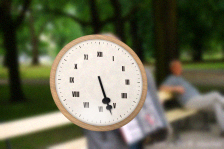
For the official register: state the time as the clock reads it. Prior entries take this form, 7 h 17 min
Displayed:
5 h 27 min
